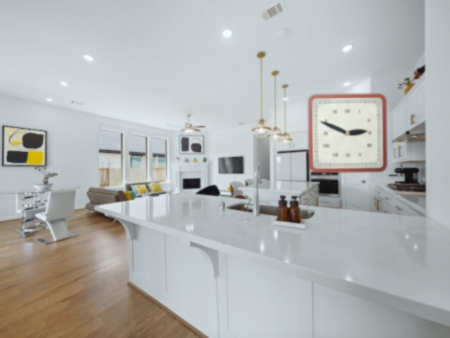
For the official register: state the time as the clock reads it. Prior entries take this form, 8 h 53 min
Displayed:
2 h 49 min
